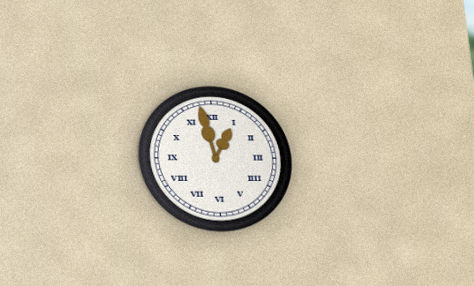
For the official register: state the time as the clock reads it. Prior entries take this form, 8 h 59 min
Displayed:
12 h 58 min
